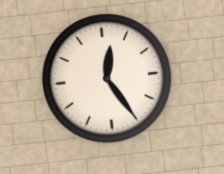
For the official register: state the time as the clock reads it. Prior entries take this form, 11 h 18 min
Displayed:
12 h 25 min
